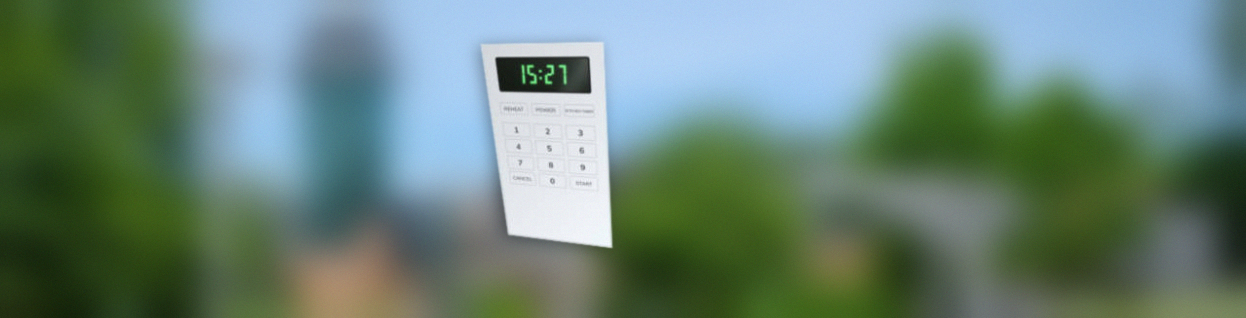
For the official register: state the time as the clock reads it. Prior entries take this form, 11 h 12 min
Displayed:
15 h 27 min
